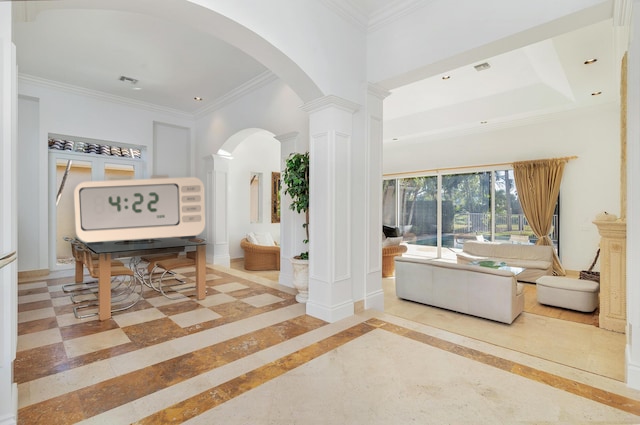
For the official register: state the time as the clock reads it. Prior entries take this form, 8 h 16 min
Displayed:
4 h 22 min
